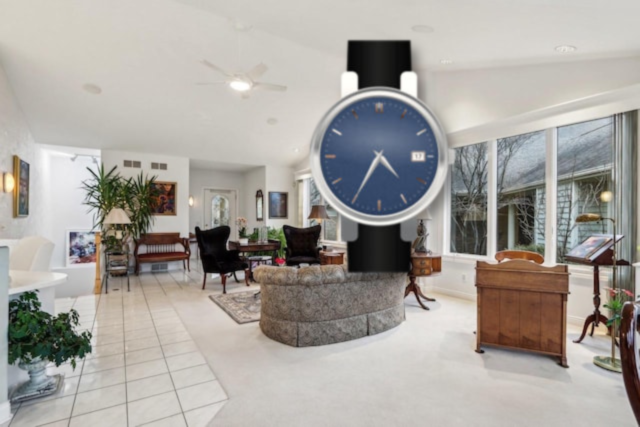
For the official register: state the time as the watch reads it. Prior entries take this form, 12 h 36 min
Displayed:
4 h 35 min
